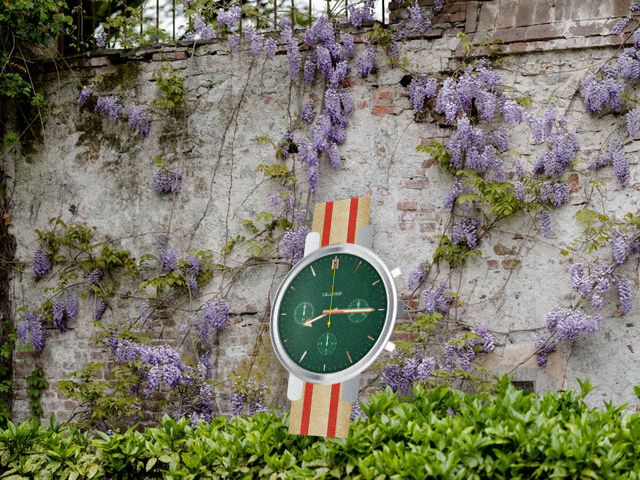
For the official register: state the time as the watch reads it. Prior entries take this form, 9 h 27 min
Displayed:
8 h 15 min
